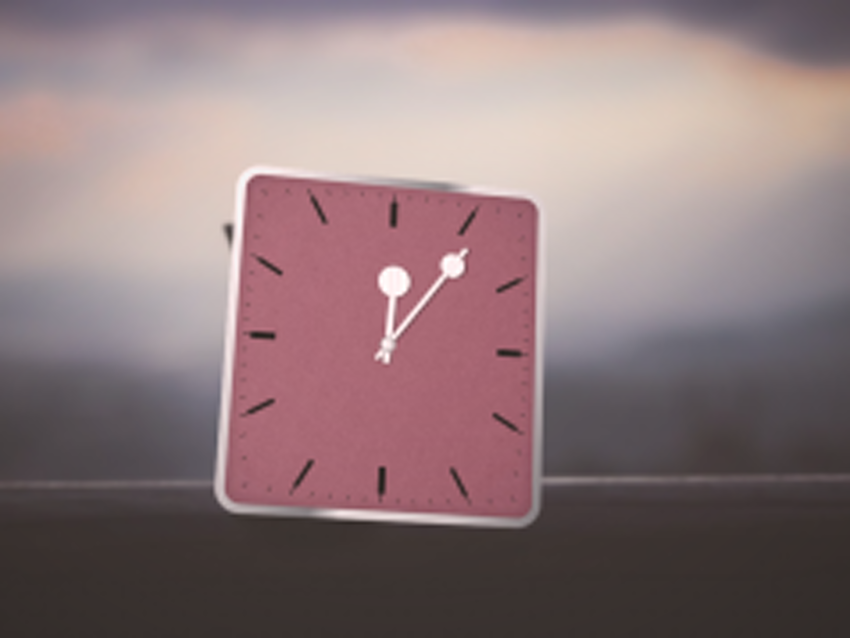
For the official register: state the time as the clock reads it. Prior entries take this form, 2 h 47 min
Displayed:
12 h 06 min
